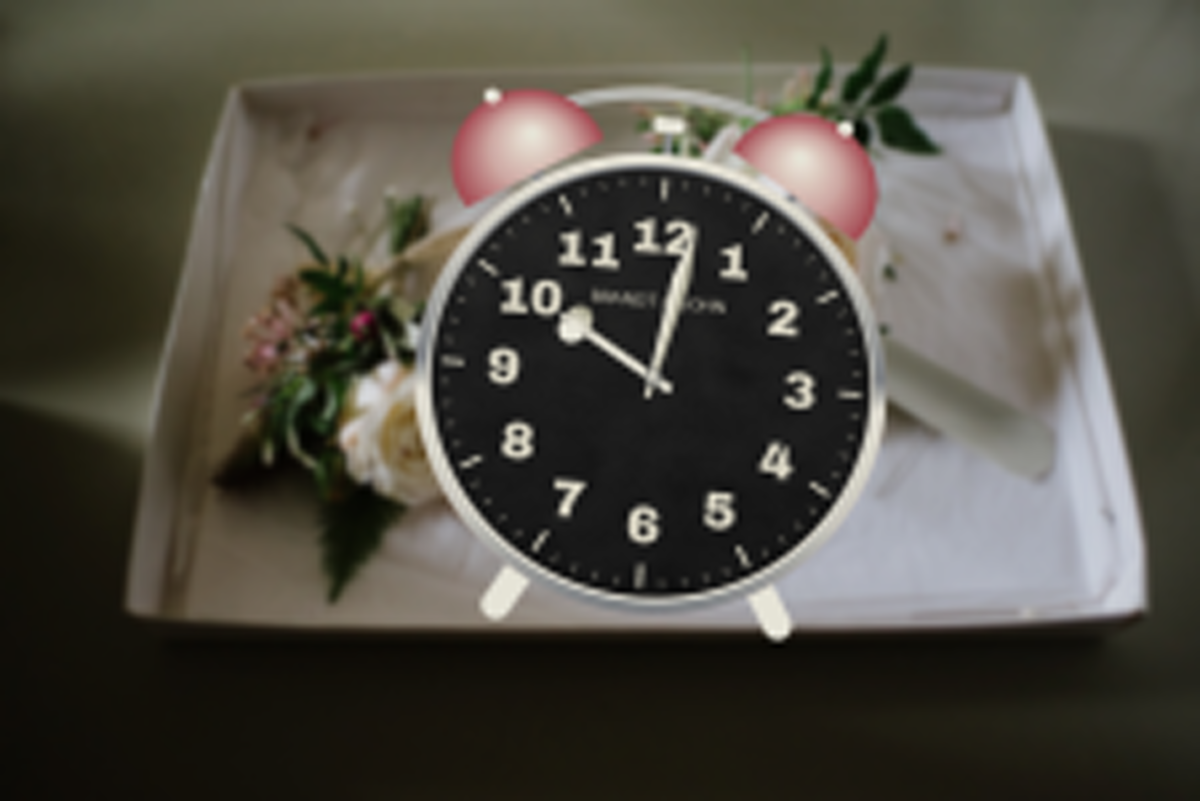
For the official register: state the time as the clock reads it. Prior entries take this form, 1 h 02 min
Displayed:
10 h 02 min
